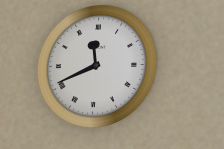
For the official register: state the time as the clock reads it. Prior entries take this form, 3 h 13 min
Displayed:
11 h 41 min
